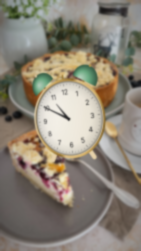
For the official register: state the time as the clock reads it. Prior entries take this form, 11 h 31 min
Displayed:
10 h 50 min
